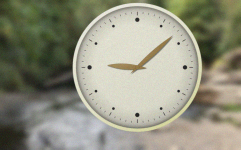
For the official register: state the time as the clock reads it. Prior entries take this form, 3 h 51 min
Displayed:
9 h 08 min
